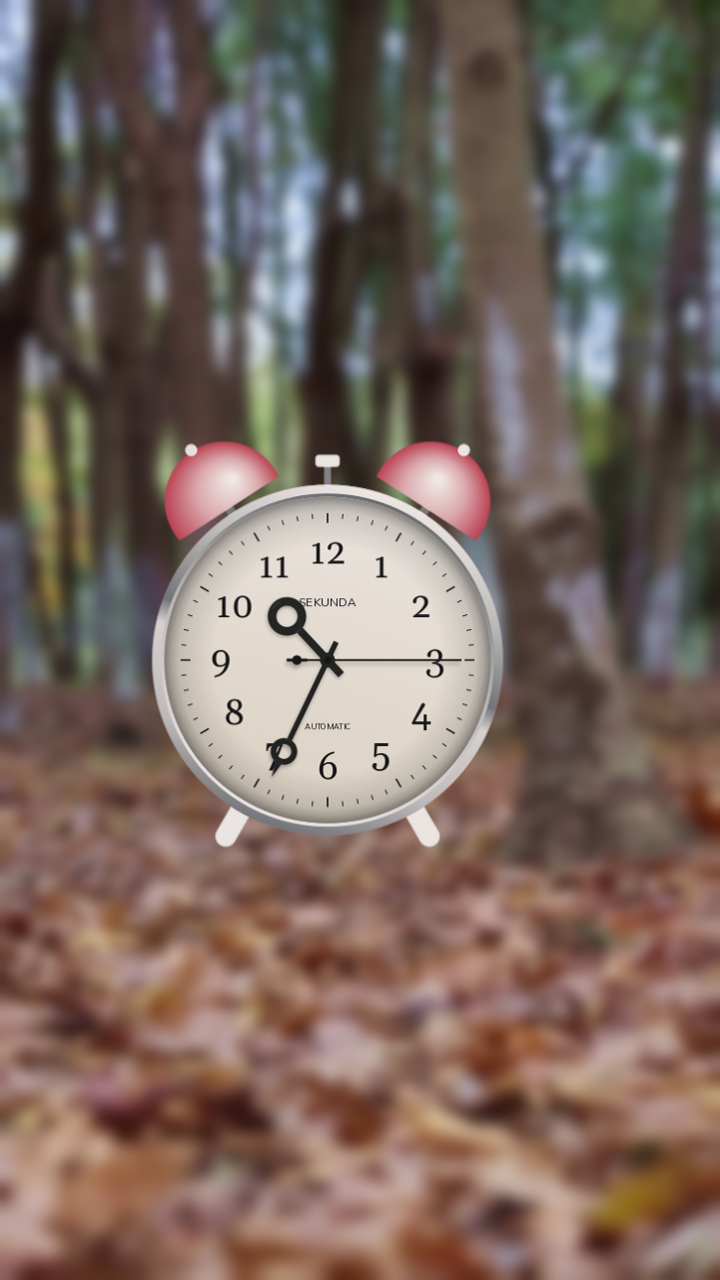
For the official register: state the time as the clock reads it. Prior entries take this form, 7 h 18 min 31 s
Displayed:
10 h 34 min 15 s
